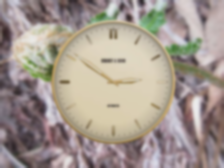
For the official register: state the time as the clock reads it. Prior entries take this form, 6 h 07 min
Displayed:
2 h 51 min
